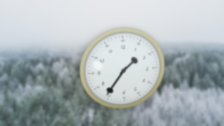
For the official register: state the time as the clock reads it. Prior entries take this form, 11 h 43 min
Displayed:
1 h 36 min
